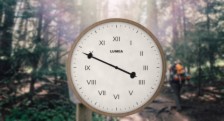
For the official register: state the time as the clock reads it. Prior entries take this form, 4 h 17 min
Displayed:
3 h 49 min
